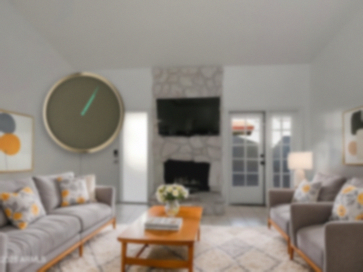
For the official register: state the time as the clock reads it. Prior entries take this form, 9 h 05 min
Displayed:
1 h 05 min
